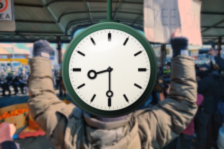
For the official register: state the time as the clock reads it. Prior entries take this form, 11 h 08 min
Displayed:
8 h 30 min
